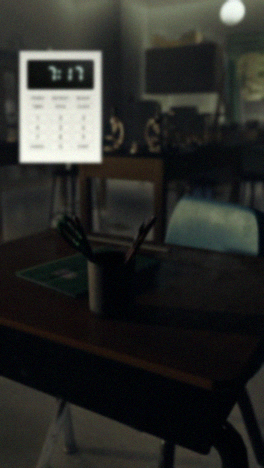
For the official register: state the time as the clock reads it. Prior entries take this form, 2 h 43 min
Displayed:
7 h 17 min
